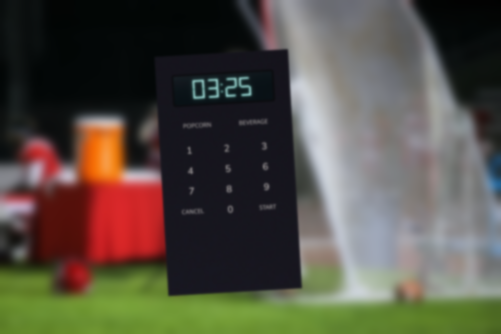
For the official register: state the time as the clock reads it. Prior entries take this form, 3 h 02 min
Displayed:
3 h 25 min
